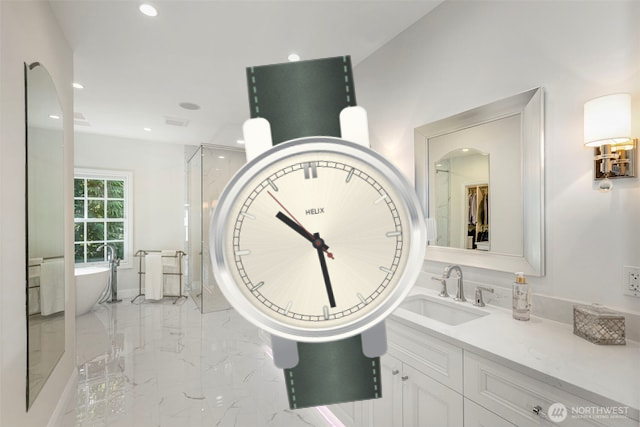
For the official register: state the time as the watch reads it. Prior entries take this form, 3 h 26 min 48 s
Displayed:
10 h 28 min 54 s
